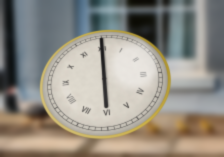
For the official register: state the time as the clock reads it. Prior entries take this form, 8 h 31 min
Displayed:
6 h 00 min
